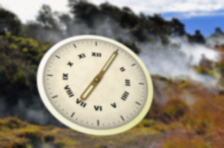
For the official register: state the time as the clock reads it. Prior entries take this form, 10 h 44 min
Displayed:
7 h 05 min
